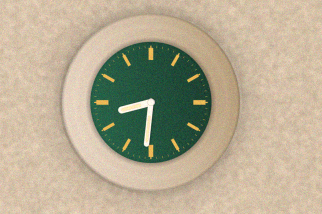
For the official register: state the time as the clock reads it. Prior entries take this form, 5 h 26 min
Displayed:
8 h 31 min
